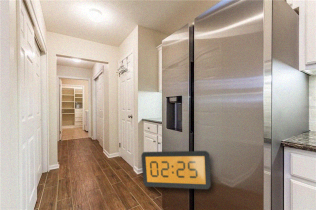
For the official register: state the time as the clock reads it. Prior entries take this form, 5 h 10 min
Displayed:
2 h 25 min
